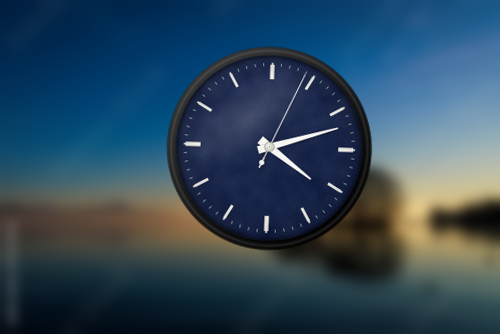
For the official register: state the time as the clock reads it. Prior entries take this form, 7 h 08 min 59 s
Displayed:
4 h 12 min 04 s
